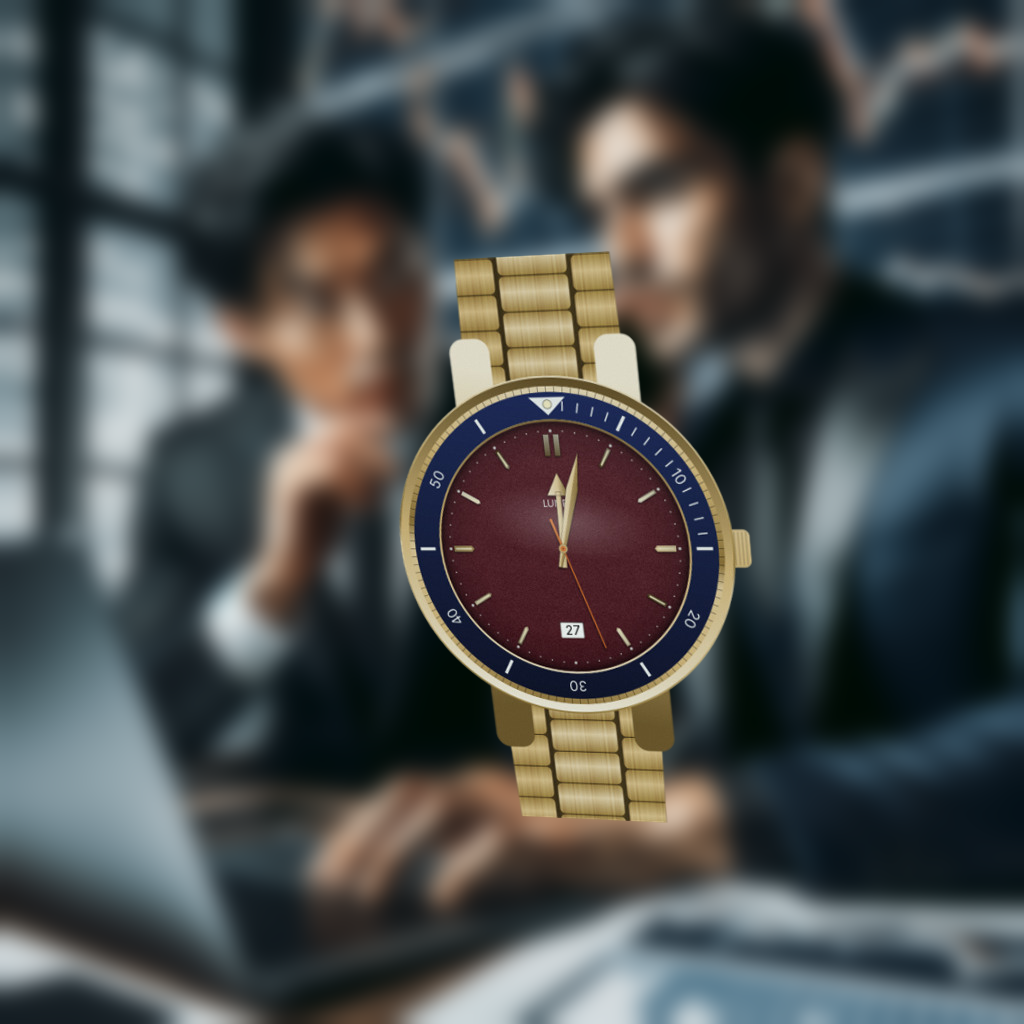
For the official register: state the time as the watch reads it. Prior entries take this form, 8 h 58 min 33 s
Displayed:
12 h 02 min 27 s
